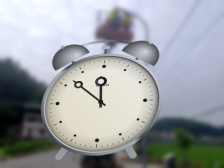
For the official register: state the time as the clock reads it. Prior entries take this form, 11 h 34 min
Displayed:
11 h 52 min
